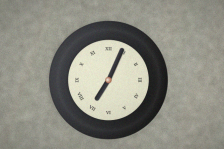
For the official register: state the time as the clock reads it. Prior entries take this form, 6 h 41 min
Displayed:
7 h 04 min
